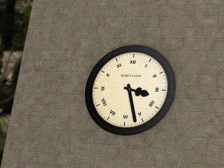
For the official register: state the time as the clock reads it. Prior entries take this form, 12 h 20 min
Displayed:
3 h 27 min
